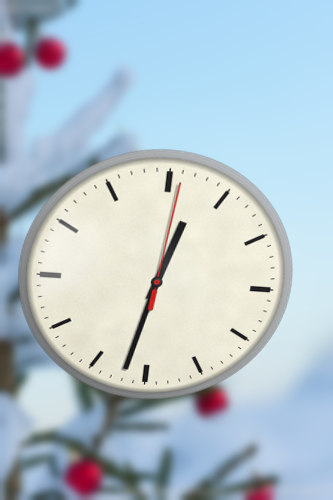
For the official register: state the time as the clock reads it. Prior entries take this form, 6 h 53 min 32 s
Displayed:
12 h 32 min 01 s
